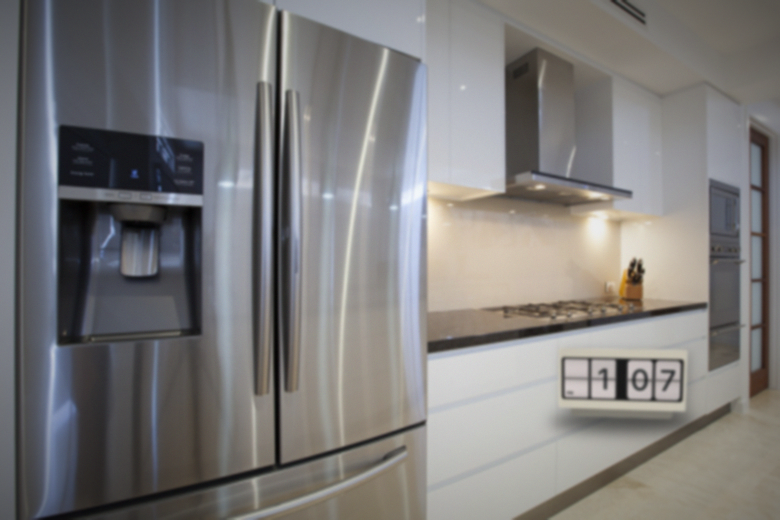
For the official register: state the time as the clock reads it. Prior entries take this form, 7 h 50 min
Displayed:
1 h 07 min
